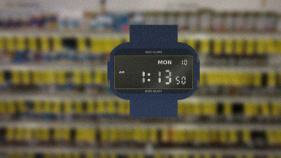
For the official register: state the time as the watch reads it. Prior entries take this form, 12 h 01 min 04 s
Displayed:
1 h 13 min 50 s
